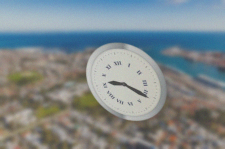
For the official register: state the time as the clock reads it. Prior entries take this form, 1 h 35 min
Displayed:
9 h 21 min
